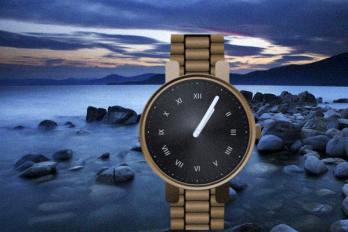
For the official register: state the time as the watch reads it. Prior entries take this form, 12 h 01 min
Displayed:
1 h 05 min
